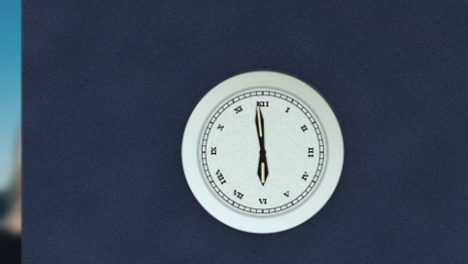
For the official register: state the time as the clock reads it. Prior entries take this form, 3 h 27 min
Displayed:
5 h 59 min
